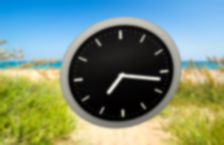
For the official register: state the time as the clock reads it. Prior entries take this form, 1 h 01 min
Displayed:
7 h 17 min
